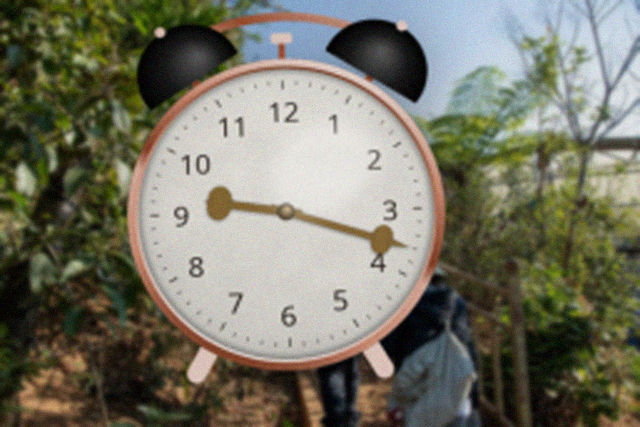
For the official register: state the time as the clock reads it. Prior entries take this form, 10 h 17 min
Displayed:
9 h 18 min
